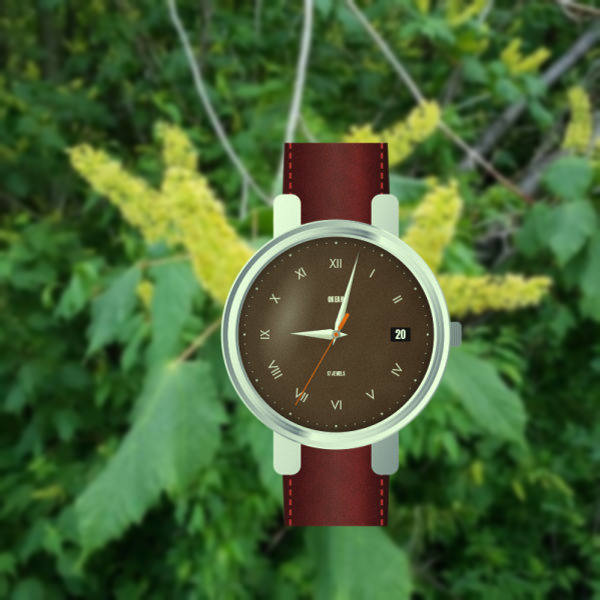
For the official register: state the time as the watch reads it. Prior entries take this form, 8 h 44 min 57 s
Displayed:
9 h 02 min 35 s
